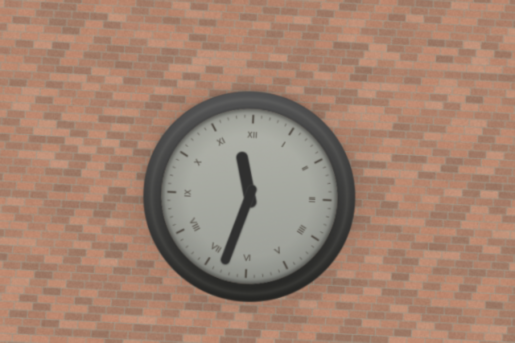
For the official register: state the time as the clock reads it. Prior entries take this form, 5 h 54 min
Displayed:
11 h 33 min
